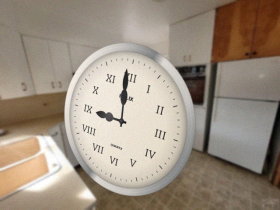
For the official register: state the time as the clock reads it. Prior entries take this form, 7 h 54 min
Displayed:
8 h 59 min
